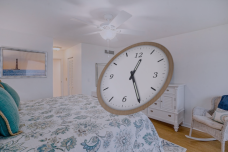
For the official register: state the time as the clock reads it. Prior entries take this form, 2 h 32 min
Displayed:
12 h 25 min
